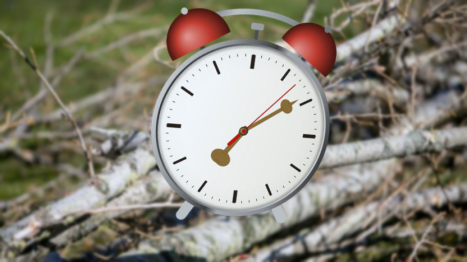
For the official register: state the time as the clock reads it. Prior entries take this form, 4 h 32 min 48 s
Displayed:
7 h 09 min 07 s
